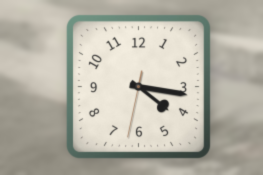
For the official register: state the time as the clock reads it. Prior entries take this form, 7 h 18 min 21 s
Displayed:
4 h 16 min 32 s
